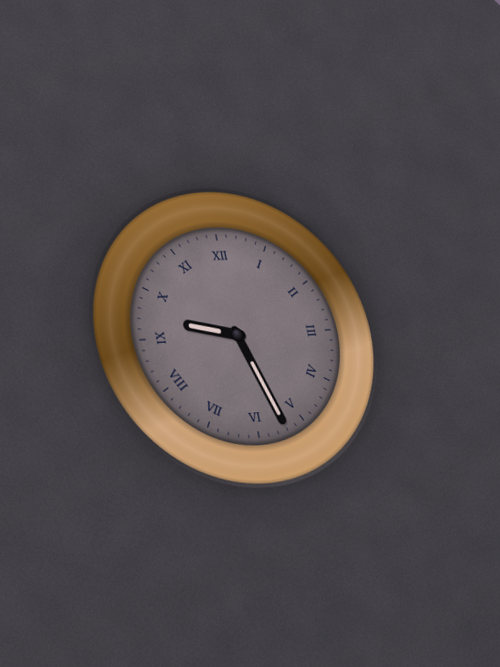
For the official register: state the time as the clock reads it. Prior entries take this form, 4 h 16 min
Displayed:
9 h 27 min
